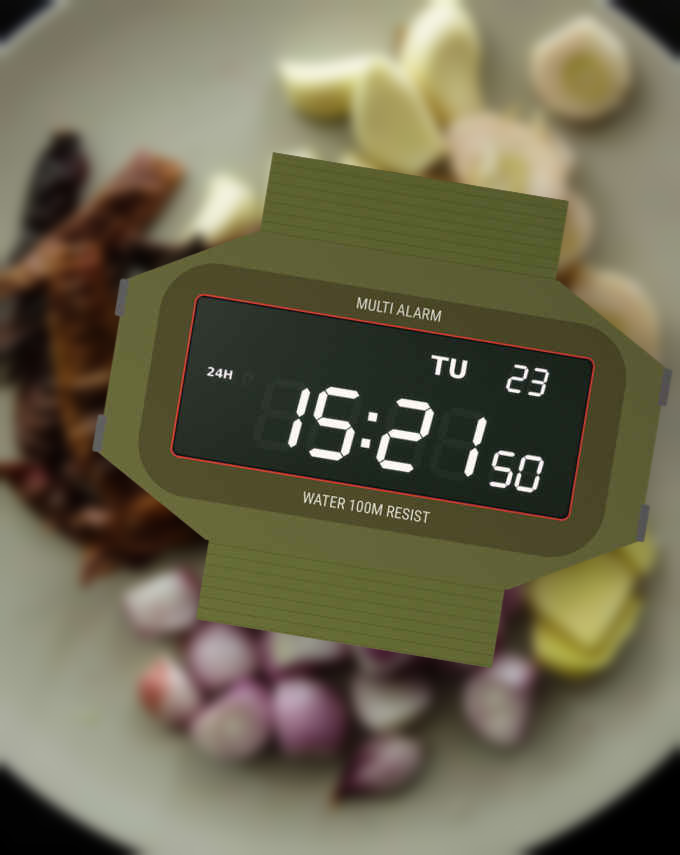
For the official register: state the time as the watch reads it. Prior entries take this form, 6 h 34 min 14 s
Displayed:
15 h 21 min 50 s
